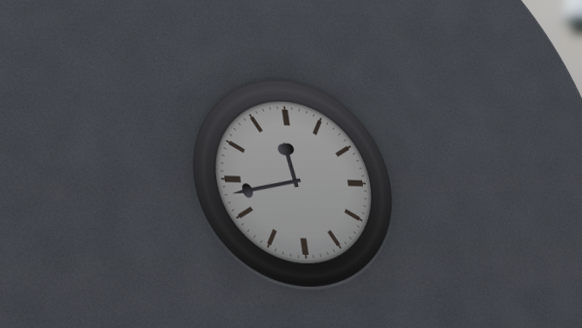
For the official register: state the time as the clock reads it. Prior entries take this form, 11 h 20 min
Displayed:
11 h 43 min
